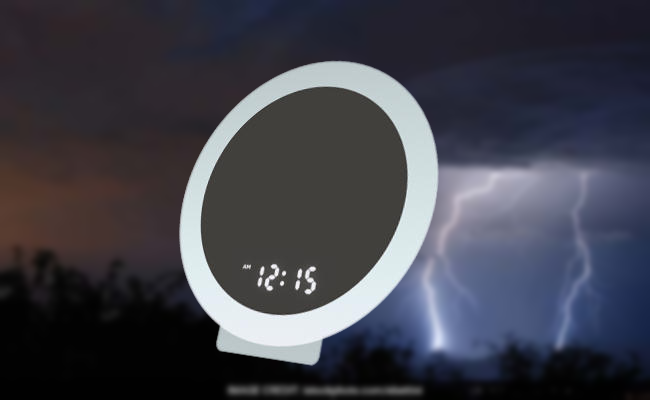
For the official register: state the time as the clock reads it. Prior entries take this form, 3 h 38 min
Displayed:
12 h 15 min
